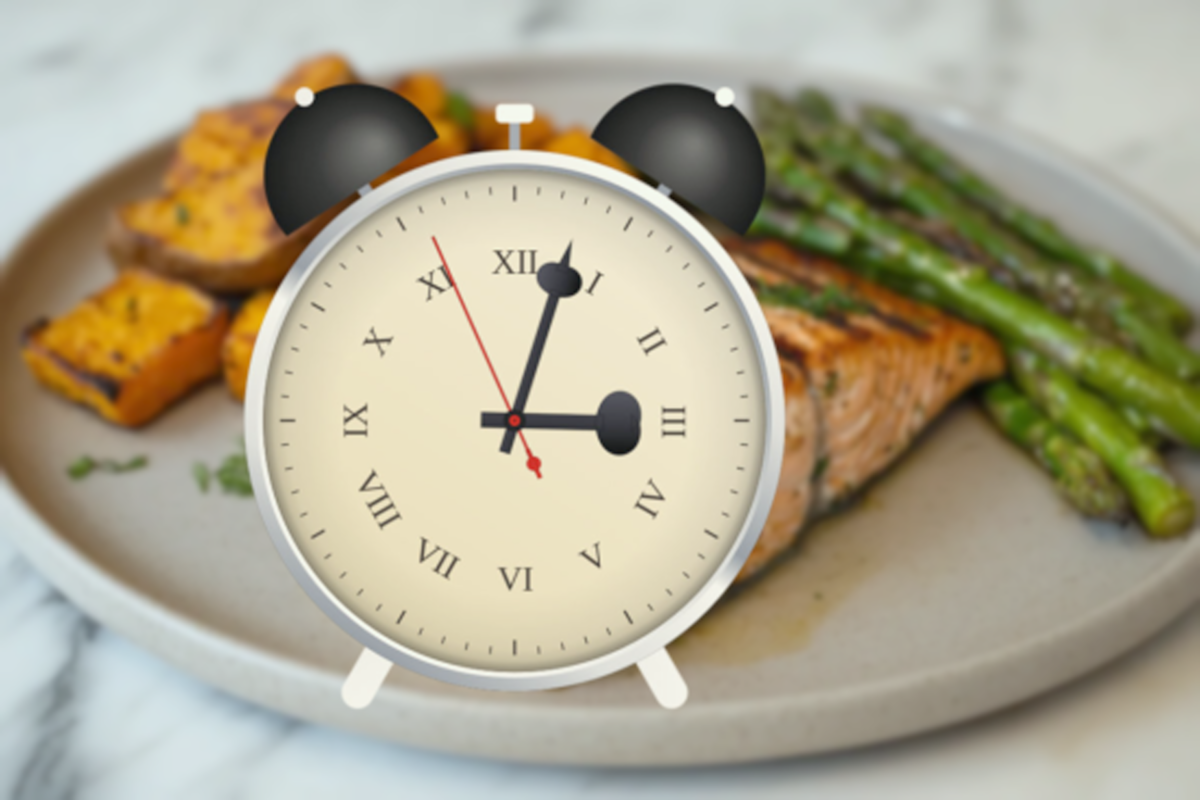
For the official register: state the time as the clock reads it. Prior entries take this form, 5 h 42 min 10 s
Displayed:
3 h 02 min 56 s
